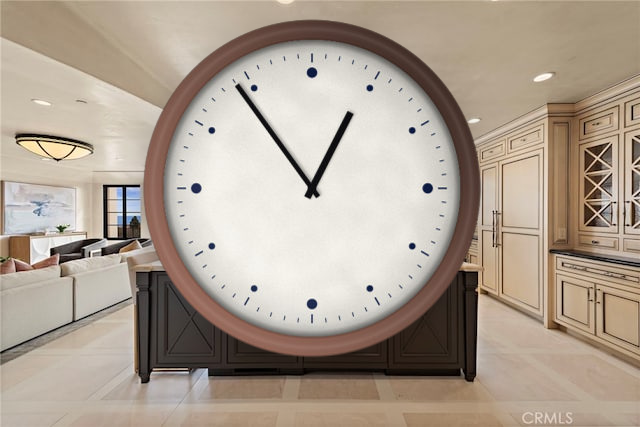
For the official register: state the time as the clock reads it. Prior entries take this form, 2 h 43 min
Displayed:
12 h 54 min
